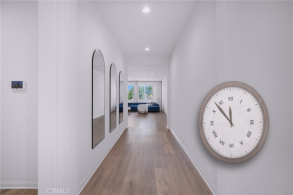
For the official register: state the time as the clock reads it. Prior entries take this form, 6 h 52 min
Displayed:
11 h 53 min
